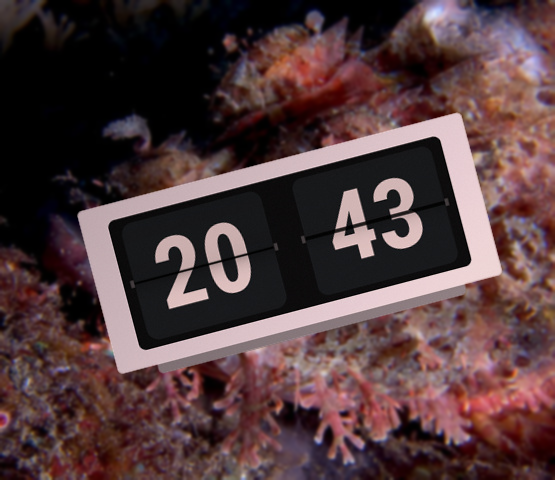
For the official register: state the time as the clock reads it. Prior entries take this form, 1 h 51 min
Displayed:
20 h 43 min
